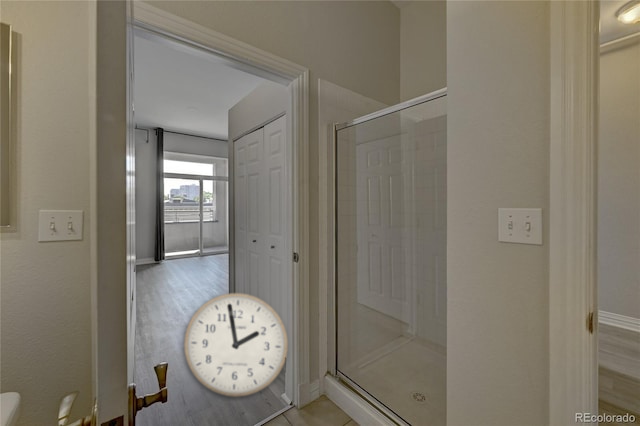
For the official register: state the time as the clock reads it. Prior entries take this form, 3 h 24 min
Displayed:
1 h 58 min
